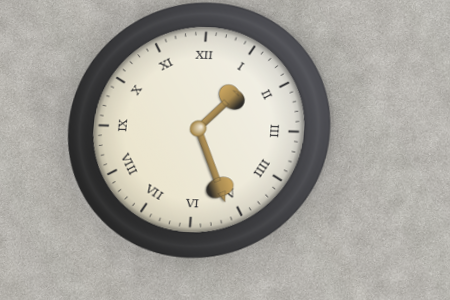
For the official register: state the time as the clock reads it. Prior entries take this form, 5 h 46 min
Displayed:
1 h 26 min
